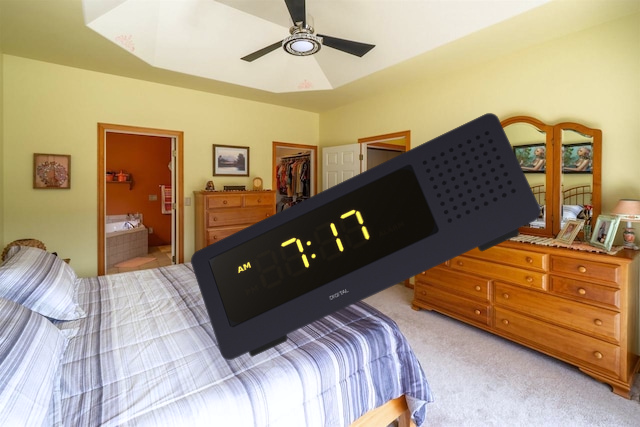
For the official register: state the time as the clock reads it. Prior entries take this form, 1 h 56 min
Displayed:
7 h 17 min
